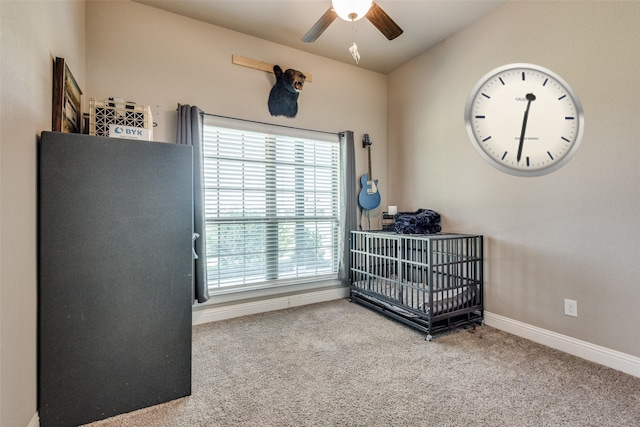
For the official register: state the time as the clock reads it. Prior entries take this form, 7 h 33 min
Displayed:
12 h 32 min
